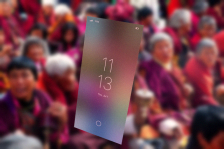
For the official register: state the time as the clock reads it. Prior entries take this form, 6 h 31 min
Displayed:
11 h 13 min
